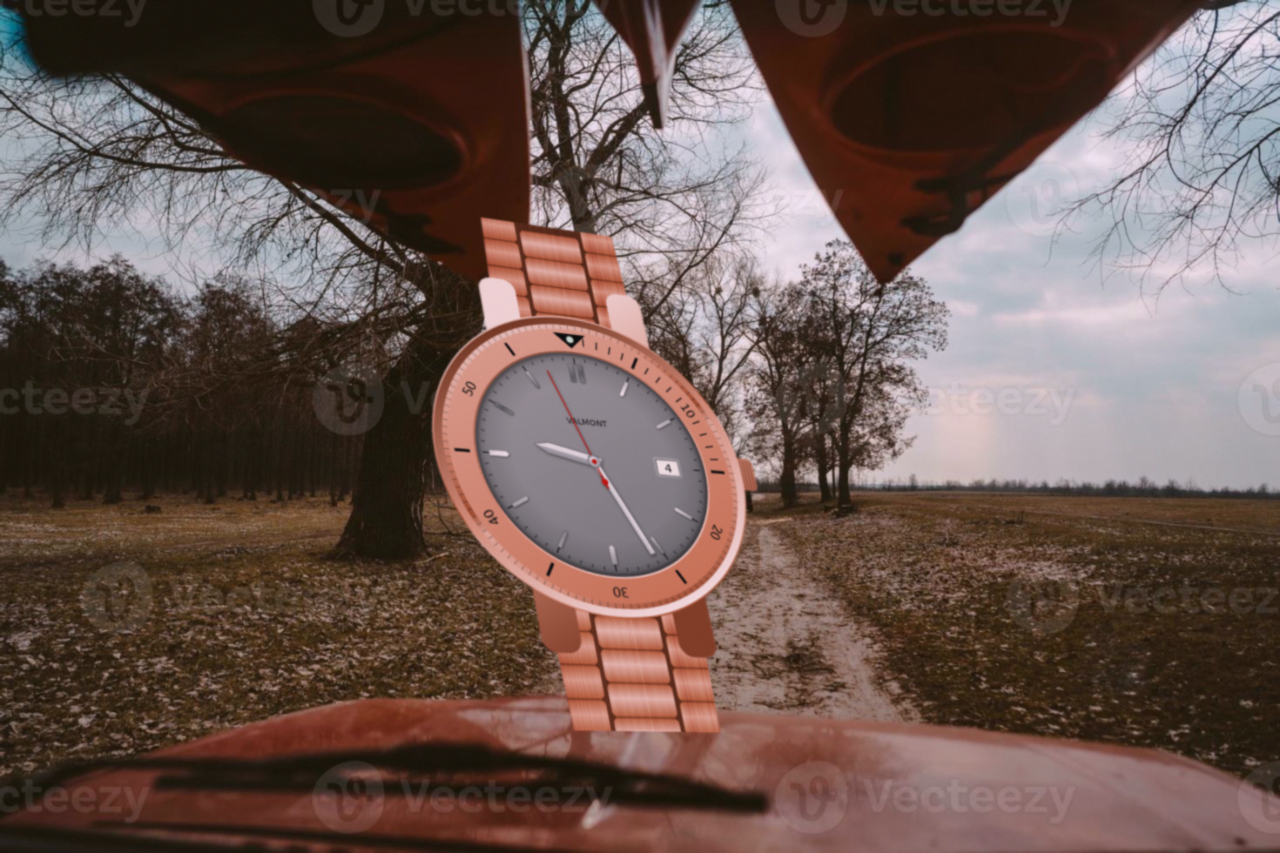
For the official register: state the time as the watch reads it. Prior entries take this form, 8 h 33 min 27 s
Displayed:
9 h 25 min 57 s
